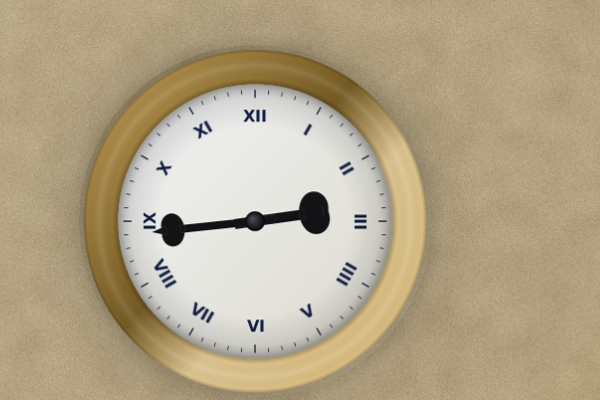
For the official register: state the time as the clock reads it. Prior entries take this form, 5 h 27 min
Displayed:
2 h 44 min
